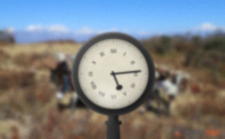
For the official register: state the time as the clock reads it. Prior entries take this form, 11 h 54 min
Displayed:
5 h 14 min
